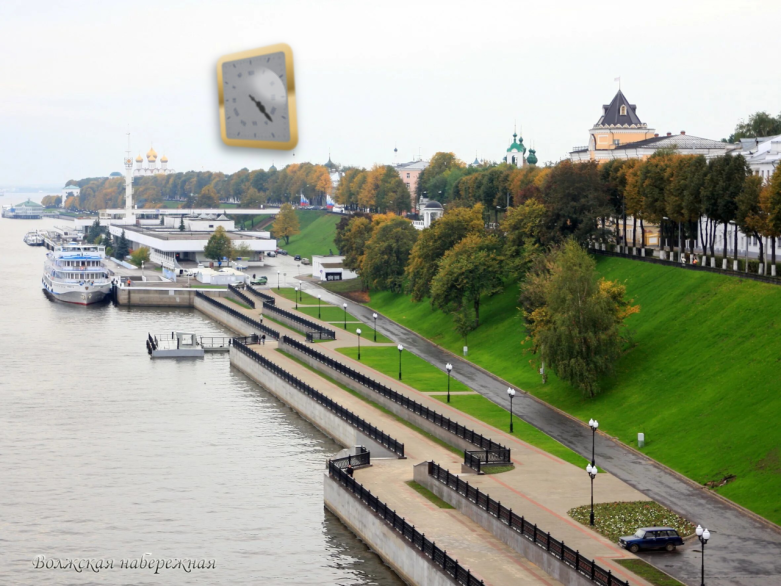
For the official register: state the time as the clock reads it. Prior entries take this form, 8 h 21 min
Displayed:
4 h 23 min
